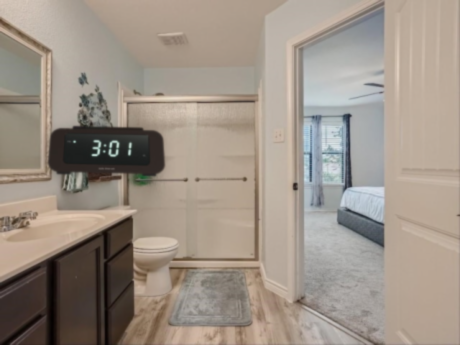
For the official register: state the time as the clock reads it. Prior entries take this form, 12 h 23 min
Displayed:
3 h 01 min
